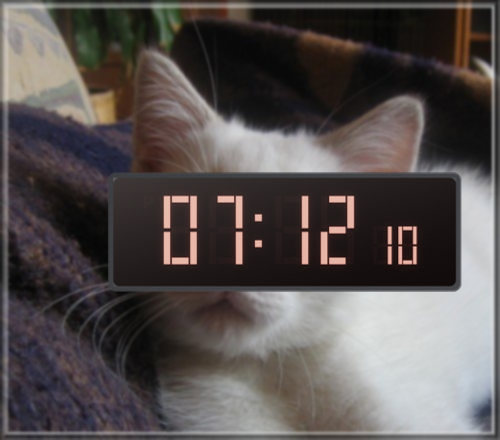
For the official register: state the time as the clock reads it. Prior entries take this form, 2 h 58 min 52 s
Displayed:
7 h 12 min 10 s
